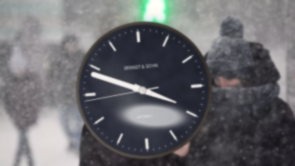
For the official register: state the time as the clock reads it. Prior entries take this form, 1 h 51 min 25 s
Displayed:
3 h 48 min 44 s
